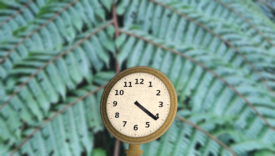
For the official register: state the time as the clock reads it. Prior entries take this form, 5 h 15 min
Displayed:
4 h 21 min
